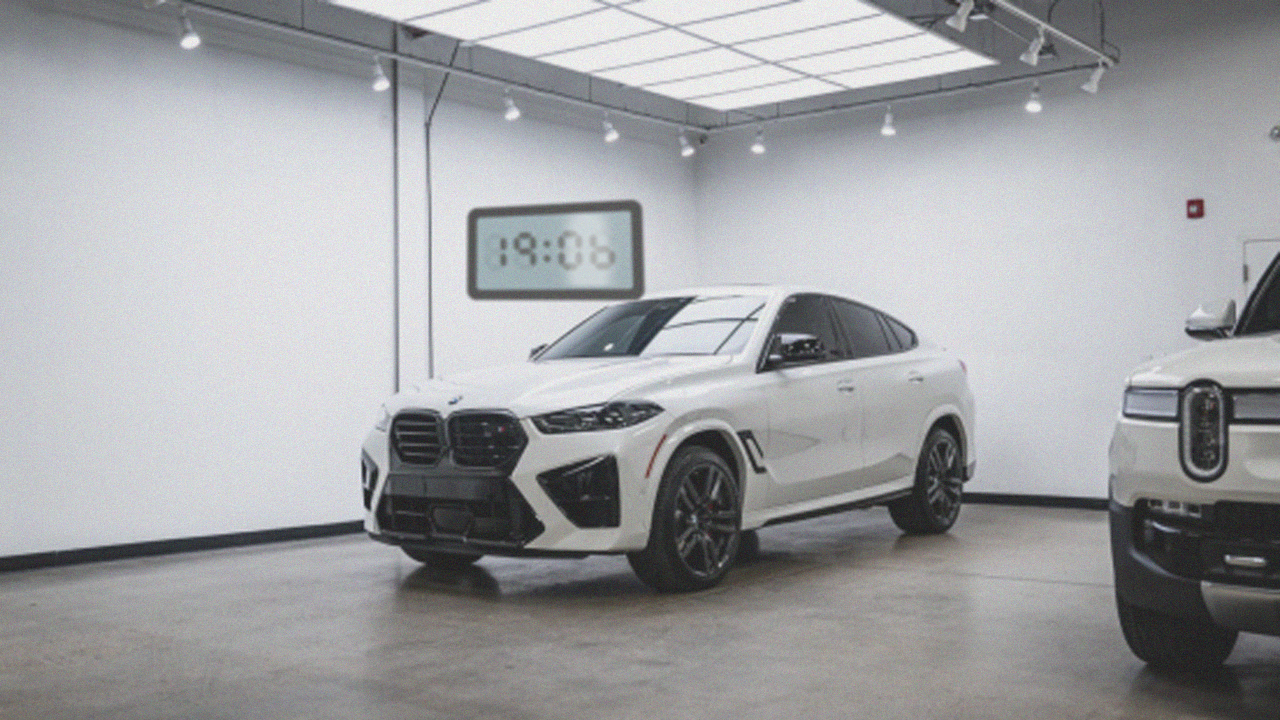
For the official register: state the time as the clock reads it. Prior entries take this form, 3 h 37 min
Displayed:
19 h 06 min
